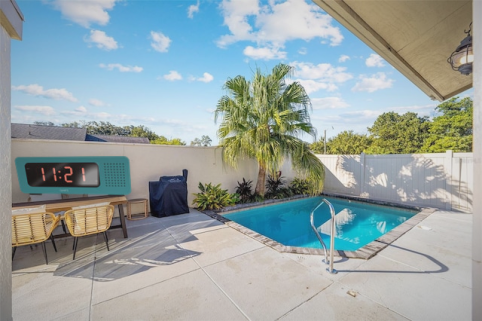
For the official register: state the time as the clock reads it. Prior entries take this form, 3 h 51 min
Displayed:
11 h 21 min
